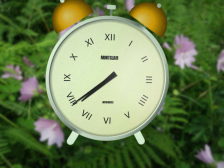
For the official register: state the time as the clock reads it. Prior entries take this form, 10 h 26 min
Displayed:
7 h 39 min
